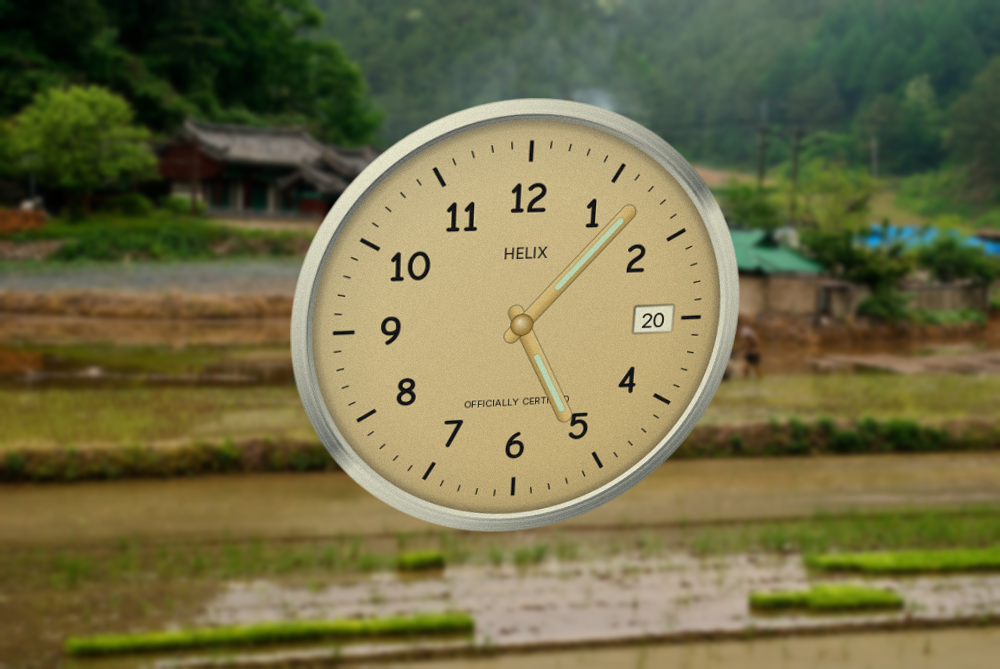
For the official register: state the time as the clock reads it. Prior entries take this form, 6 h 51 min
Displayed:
5 h 07 min
